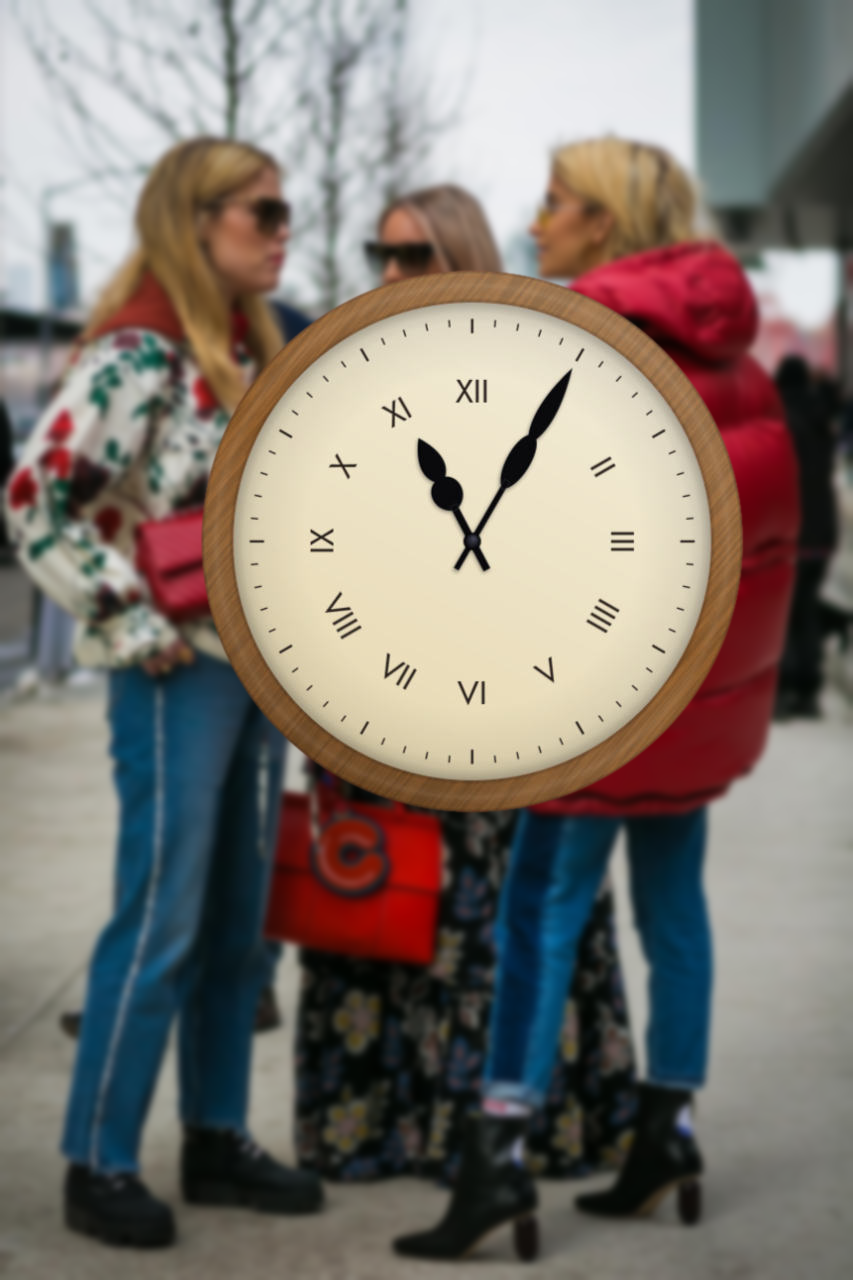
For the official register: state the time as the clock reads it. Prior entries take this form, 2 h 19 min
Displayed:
11 h 05 min
